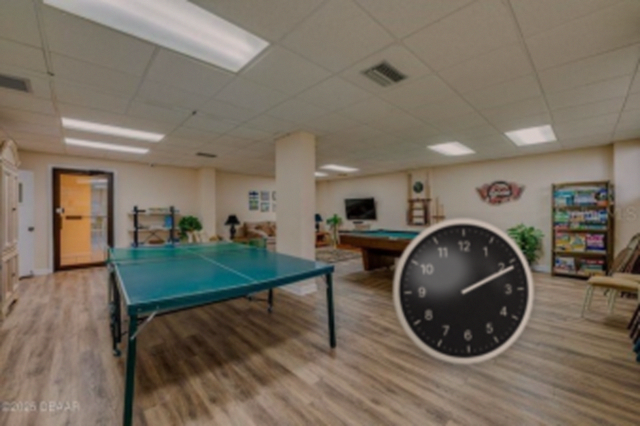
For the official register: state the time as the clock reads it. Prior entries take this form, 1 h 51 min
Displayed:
2 h 11 min
